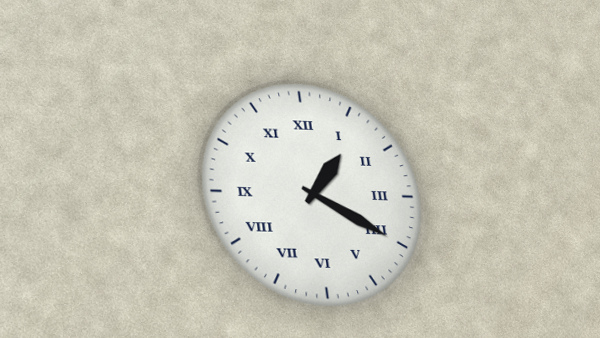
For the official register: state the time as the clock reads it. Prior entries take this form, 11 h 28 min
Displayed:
1 h 20 min
